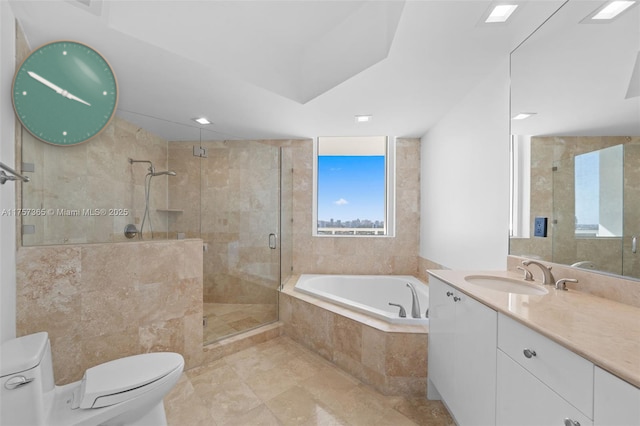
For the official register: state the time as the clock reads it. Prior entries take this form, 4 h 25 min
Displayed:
3 h 50 min
